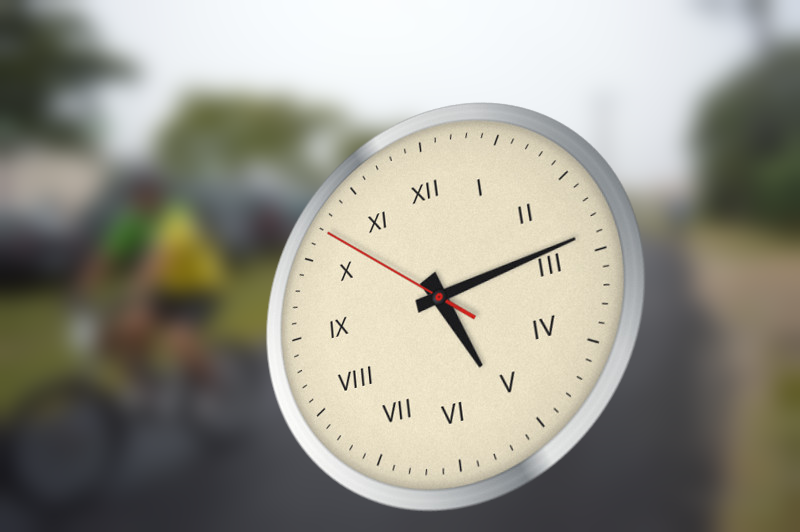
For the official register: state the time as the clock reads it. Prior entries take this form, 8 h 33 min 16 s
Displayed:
5 h 13 min 52 s
